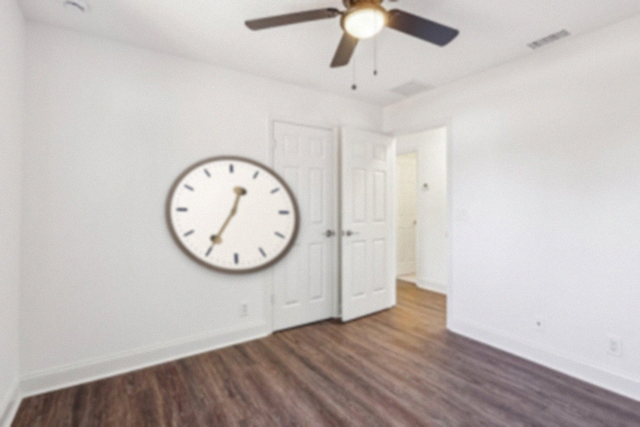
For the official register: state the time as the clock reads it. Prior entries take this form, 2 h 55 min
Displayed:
12 h 35 min
